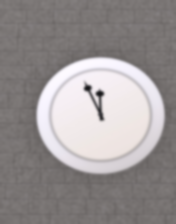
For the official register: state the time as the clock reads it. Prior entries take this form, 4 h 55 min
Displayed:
11 h 56 min
